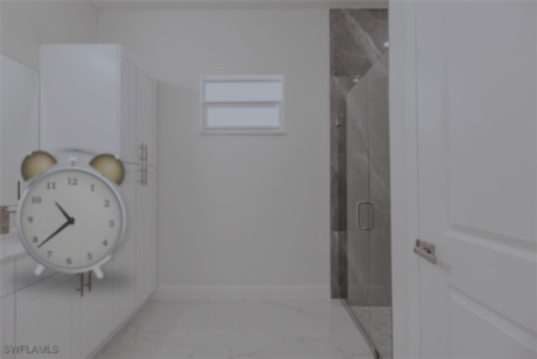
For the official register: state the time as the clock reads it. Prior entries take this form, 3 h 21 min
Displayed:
10 h 38 min
